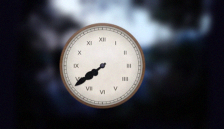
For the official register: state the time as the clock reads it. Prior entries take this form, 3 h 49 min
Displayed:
7 h 39 min
